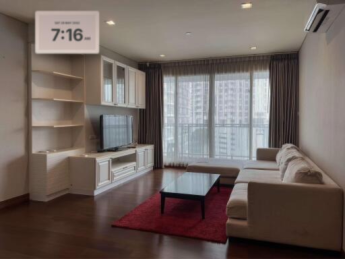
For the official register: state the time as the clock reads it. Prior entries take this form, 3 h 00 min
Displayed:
7 h 16 min
